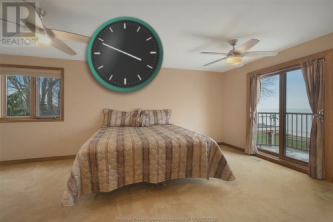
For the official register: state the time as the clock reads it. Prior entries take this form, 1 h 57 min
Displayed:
3 h 49 min
